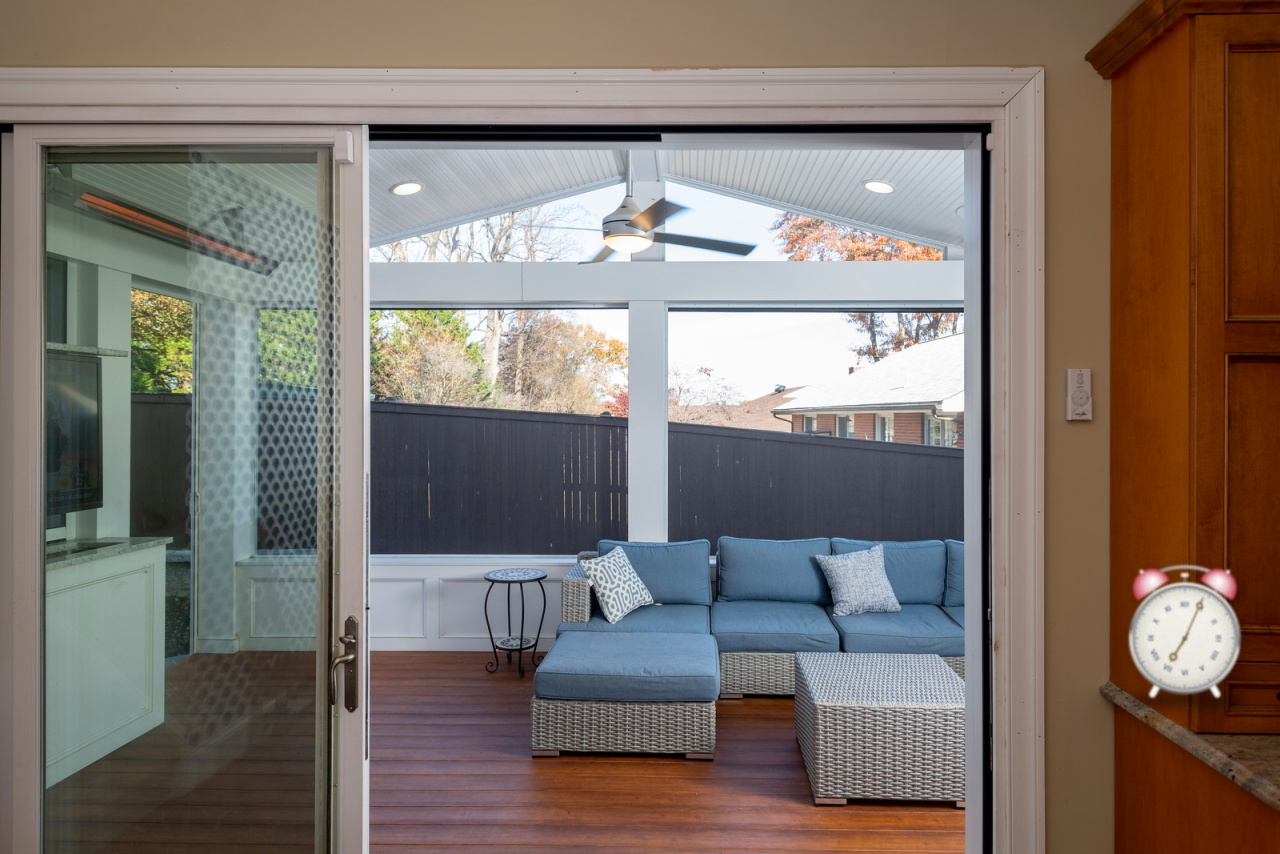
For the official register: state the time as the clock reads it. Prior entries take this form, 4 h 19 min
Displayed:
7 h 04 min
